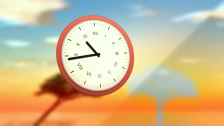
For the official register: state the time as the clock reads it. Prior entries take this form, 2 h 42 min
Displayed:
10 h 44 min
